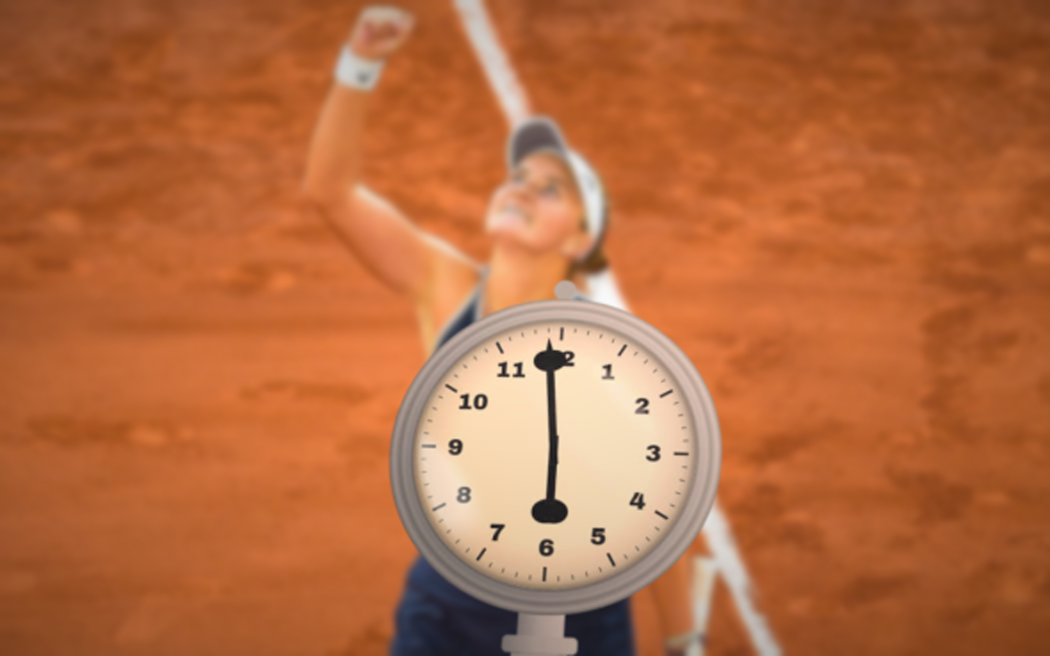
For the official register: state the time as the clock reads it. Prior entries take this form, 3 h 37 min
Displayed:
5 h 59 min
